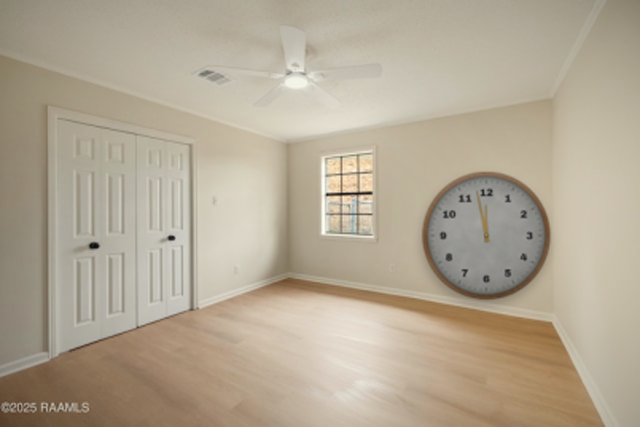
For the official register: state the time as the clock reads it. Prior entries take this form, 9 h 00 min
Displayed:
11 h 58 min
